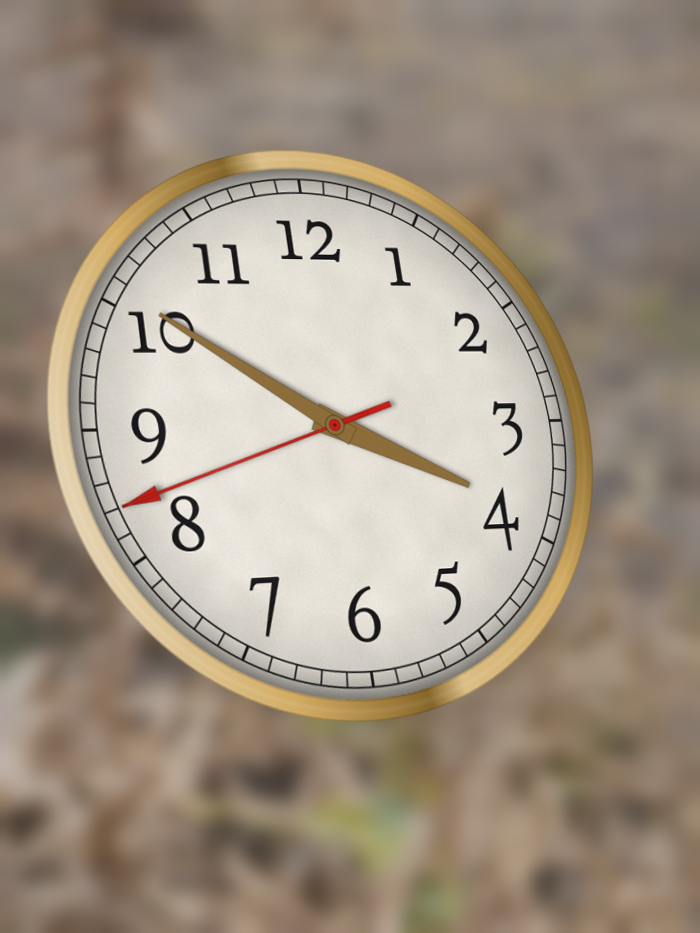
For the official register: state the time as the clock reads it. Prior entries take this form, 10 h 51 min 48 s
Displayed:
3 h 50 min 42 s
